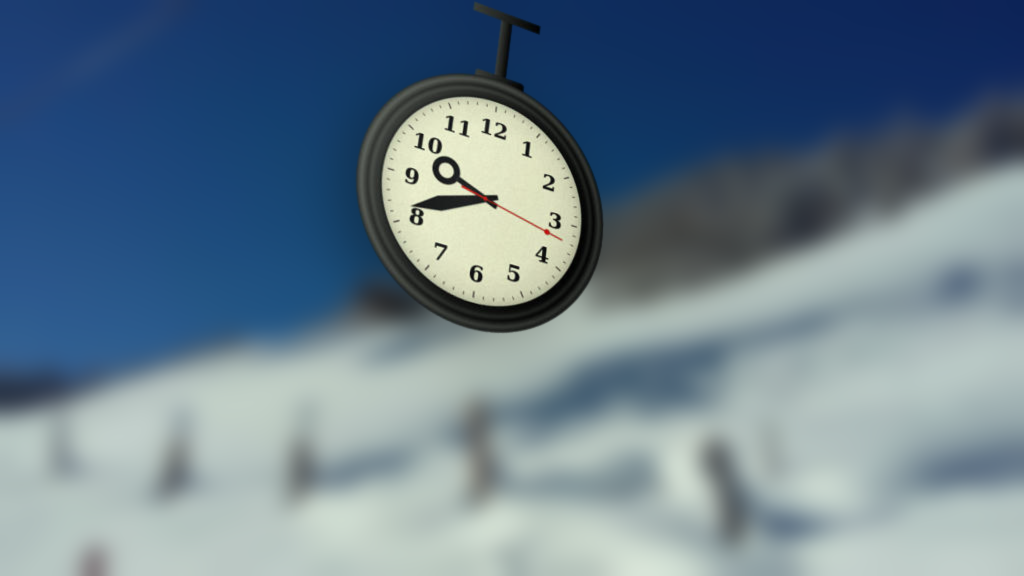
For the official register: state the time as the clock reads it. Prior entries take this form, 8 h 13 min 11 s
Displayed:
9 h 41 min 17 s
